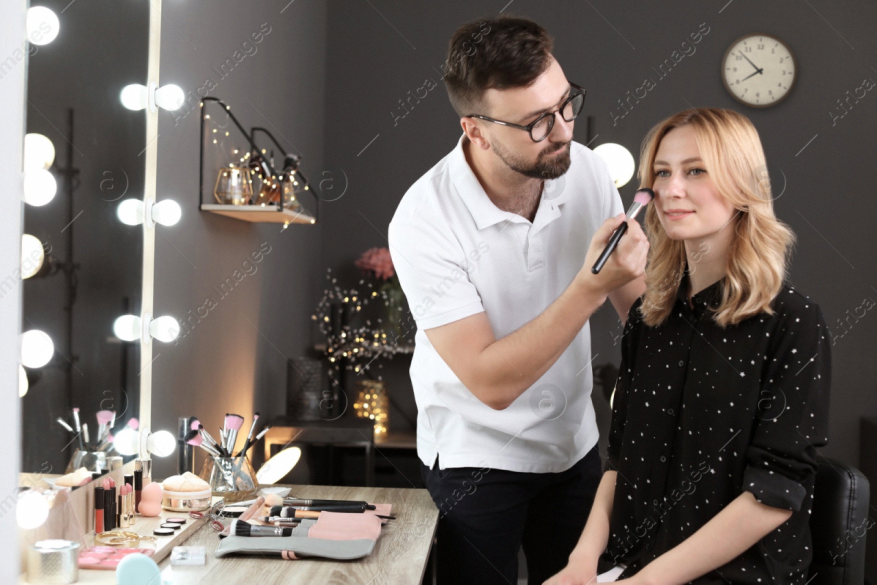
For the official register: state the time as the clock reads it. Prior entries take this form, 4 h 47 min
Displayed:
7 h 52 min
